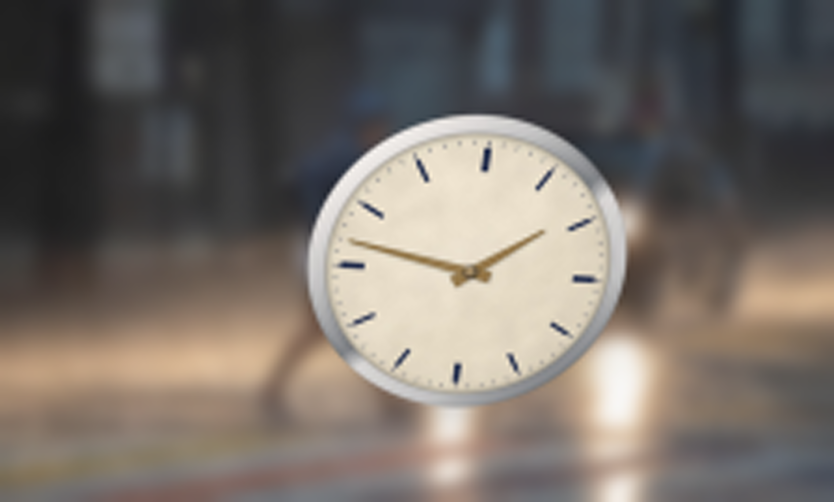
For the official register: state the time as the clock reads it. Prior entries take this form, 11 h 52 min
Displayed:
1 h 47 min
